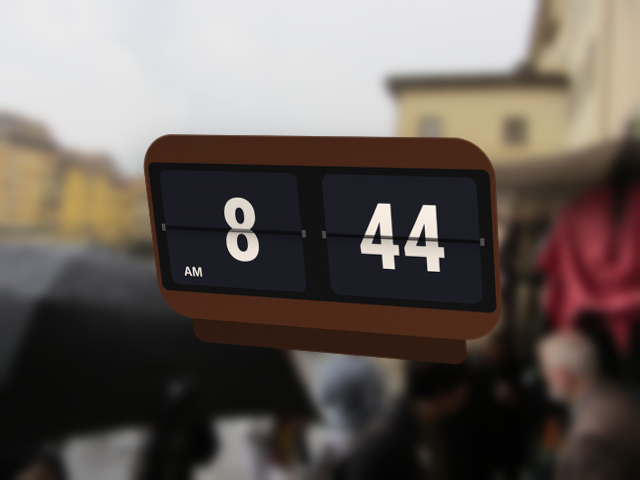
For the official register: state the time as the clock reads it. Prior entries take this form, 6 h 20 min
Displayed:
8 h 44 min
